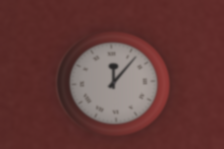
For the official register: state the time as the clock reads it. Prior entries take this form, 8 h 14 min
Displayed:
12 h 07 min
